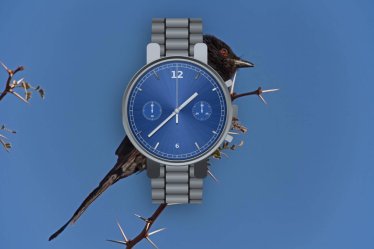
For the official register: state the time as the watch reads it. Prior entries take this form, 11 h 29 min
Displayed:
1 h 38 min
